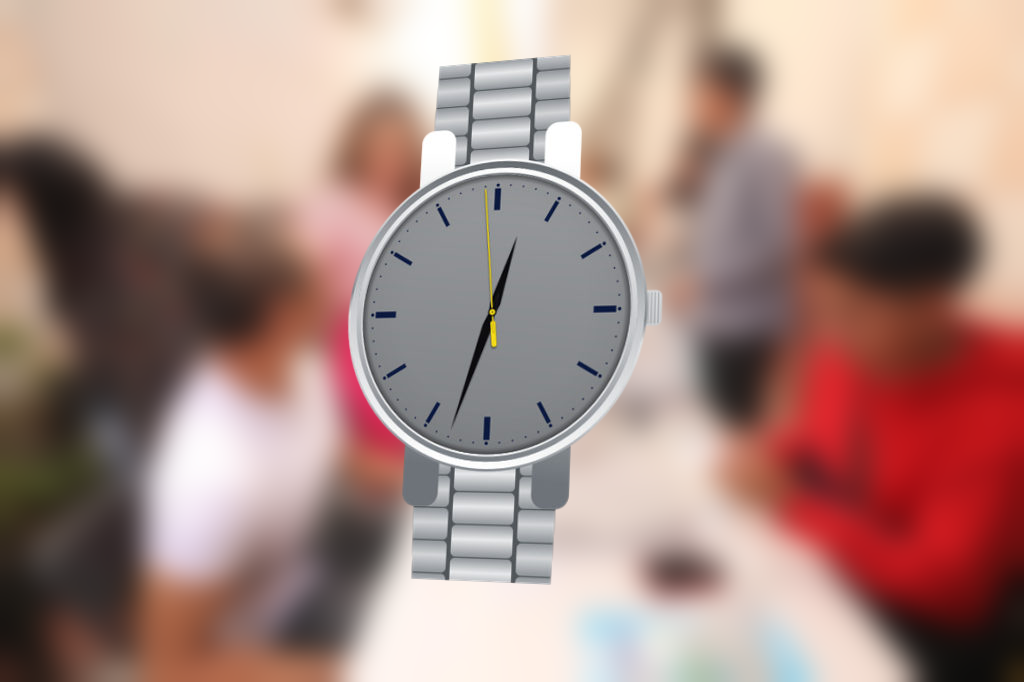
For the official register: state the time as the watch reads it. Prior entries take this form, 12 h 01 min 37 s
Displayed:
12 h 32 min 59 s
